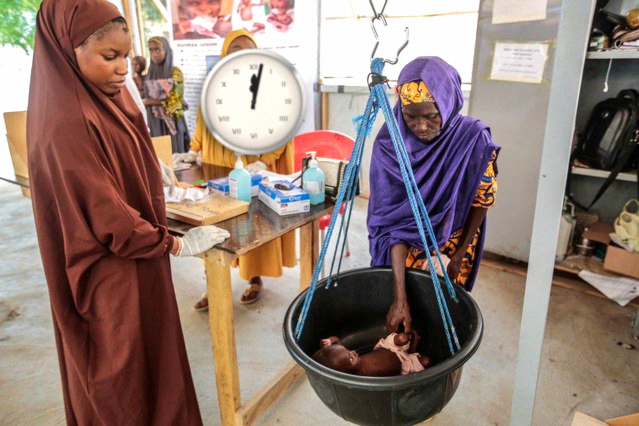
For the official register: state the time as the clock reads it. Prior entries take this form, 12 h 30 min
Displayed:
12 h 02 min
